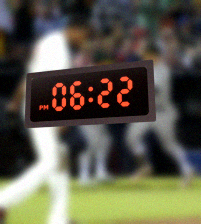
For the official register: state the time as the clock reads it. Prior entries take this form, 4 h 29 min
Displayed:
6 h 22 min
